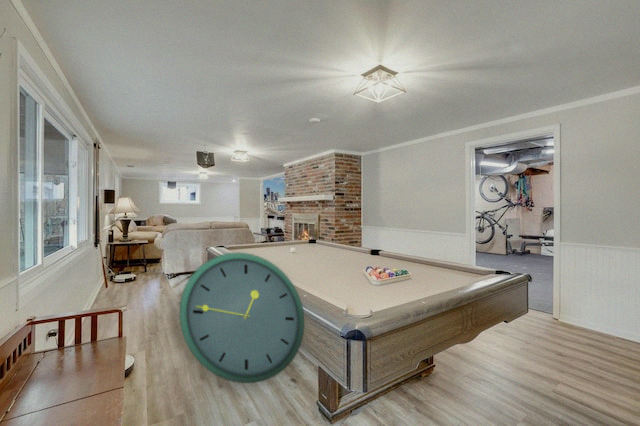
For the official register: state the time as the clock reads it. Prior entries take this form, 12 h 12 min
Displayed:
12 h 46 min
